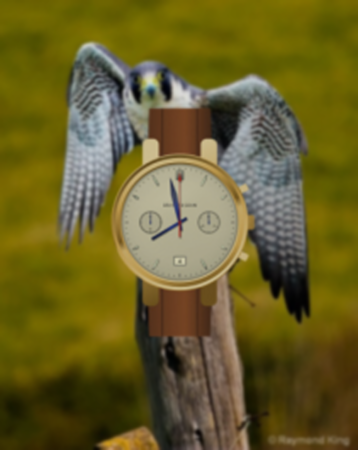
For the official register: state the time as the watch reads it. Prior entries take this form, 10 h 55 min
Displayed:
7 h 58 min
